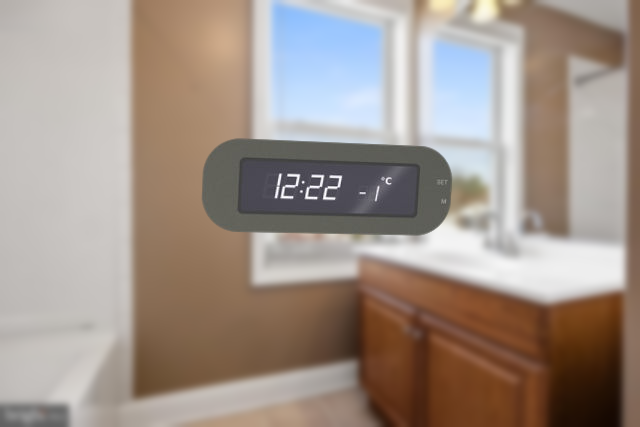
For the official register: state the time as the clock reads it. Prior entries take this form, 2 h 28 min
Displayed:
12 h 22 min
